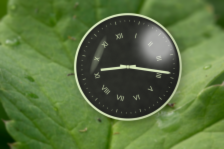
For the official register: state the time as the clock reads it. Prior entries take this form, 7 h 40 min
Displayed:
9 h 19 min
